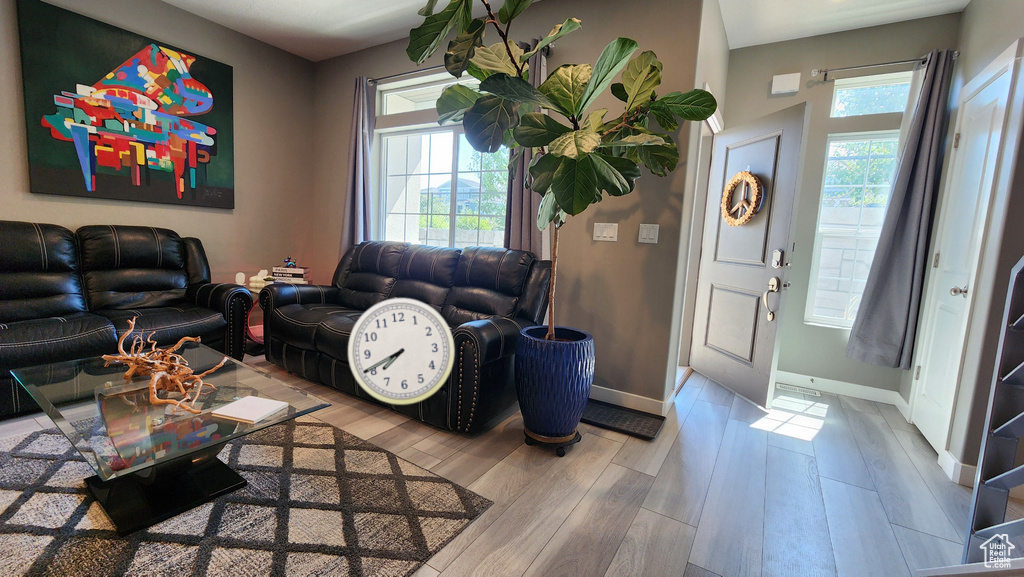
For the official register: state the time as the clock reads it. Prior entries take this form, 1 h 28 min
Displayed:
7 h 41 min
